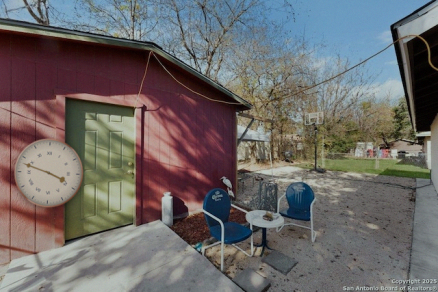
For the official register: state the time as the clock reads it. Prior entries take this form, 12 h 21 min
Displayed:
3 h 48 min
